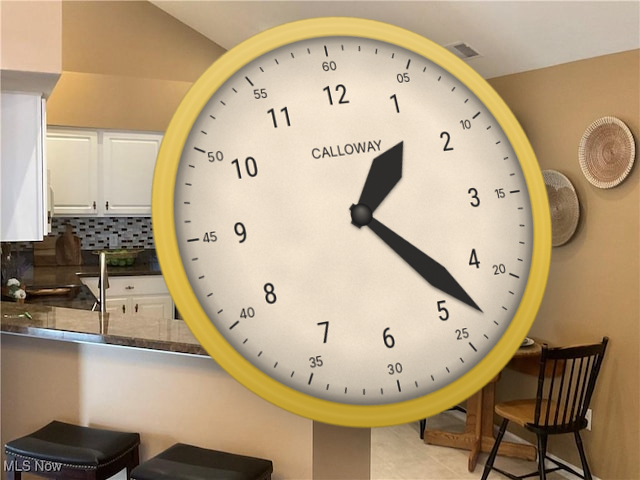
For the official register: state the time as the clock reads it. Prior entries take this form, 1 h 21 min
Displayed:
1 h 23 min
